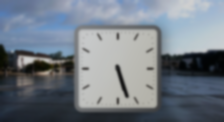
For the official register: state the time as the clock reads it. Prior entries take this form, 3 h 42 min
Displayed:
5 h 27 min
